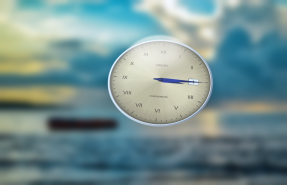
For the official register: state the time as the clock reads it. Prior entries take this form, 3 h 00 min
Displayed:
3 h 15 min
